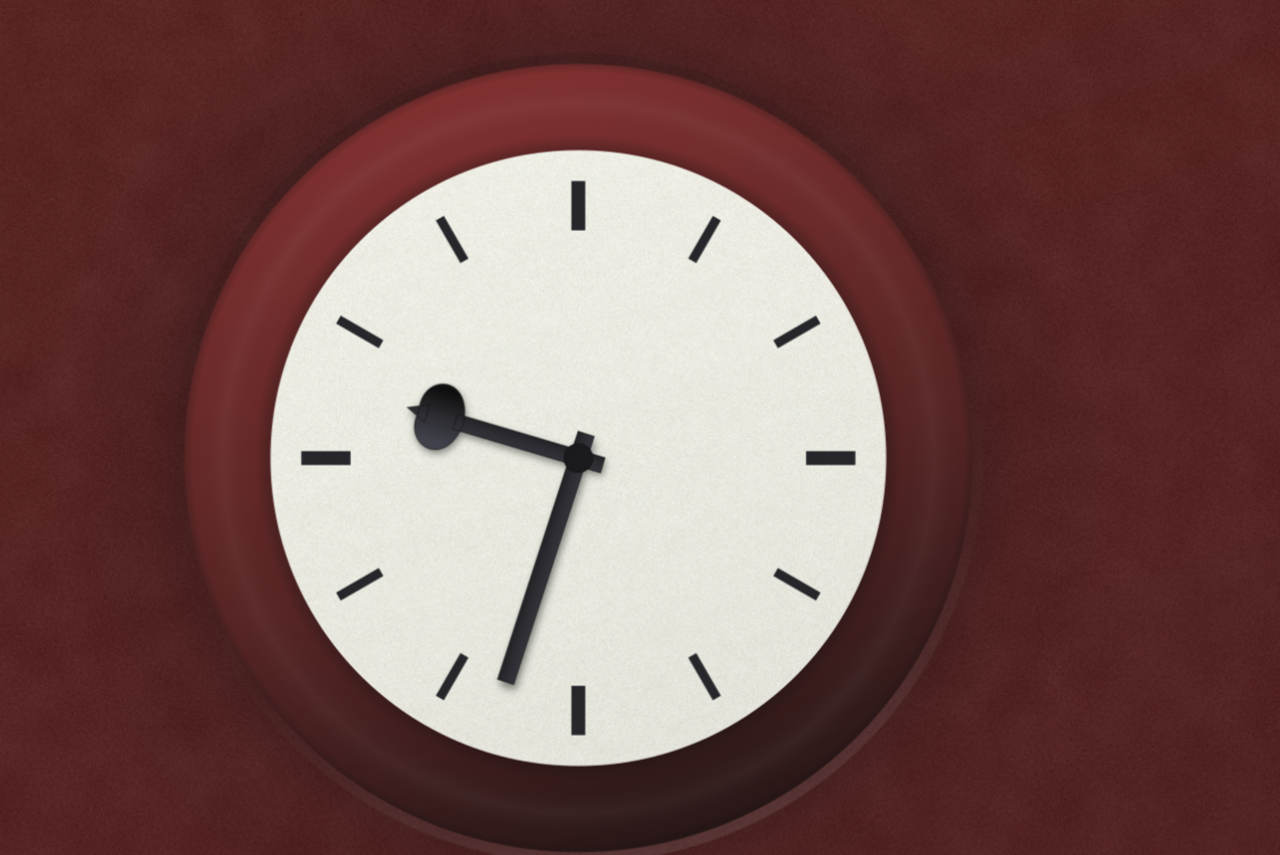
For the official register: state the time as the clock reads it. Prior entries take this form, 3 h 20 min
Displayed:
9 h 33 min
